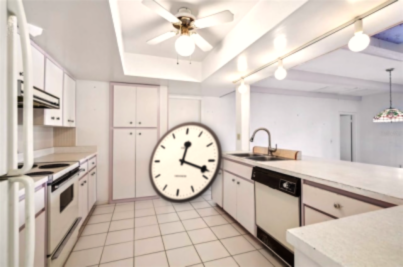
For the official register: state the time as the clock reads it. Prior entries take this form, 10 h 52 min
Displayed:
12 h 18 min
